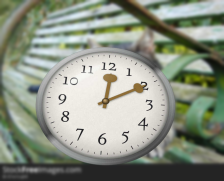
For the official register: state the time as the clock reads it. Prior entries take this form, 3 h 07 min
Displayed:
12 h 10 min
